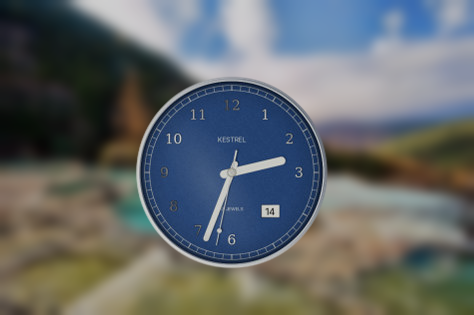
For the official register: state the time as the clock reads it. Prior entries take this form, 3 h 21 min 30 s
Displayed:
2 h 33 min 32 s
